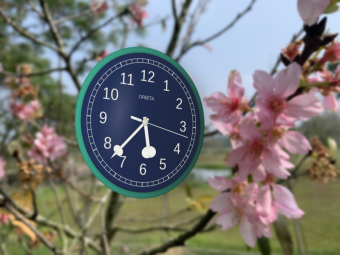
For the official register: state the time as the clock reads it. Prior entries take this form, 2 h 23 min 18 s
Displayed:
5 h 37 min 17 s
